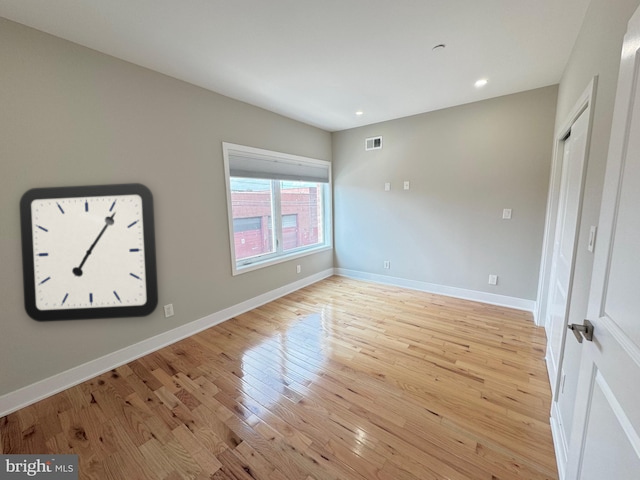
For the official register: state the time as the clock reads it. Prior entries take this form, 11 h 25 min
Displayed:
7 h 06 min
